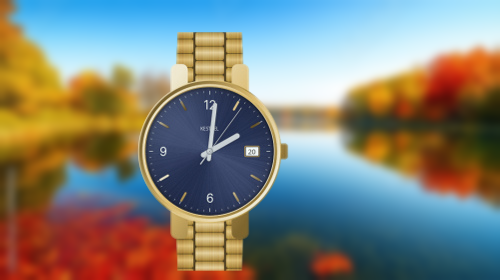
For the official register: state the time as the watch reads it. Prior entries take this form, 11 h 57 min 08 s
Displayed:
2 h 01 min 06 s
